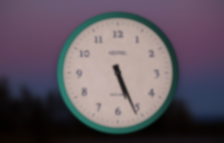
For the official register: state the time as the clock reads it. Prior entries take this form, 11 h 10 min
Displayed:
5 h 26 min
